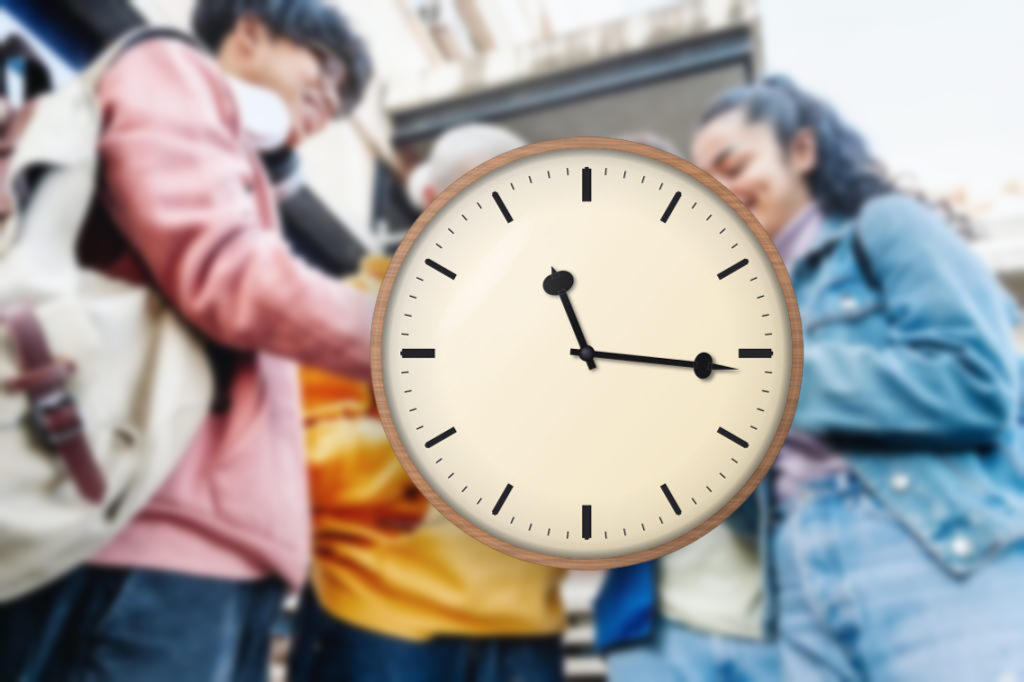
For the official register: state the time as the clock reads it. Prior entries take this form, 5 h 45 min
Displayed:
11 h 16 min
